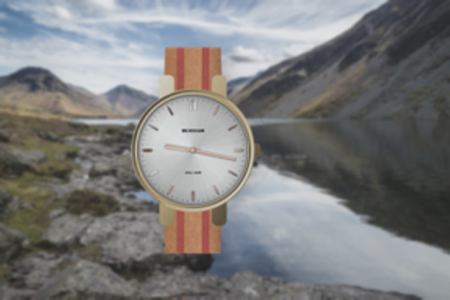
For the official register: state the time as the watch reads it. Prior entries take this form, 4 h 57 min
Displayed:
9 h 17 min
